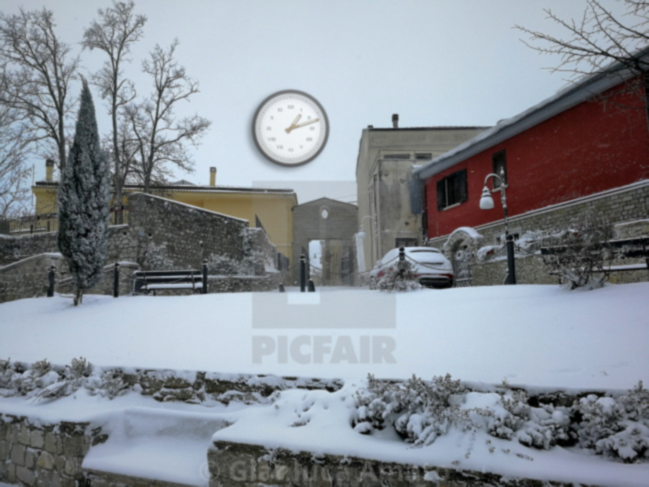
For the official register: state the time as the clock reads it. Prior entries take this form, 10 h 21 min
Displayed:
1 h 12 min
